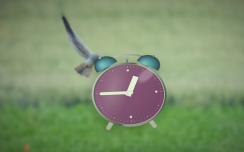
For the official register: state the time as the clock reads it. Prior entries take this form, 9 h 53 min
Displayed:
12 h 45 min
